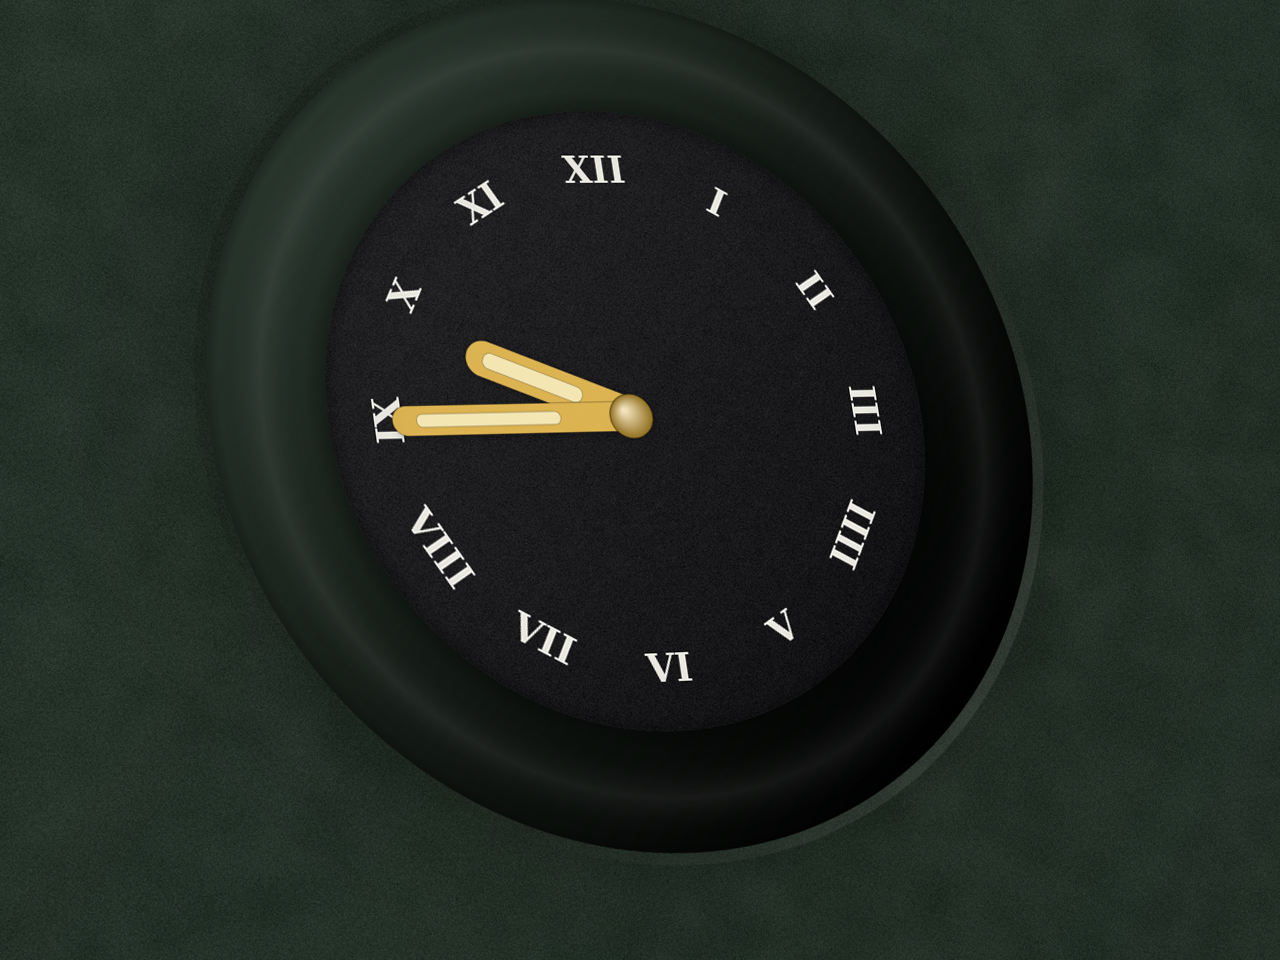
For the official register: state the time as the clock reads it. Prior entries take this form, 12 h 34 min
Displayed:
9 h 45 min
